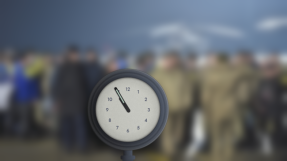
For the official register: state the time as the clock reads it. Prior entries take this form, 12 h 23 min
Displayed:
10 h 55 min
